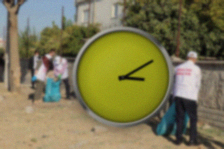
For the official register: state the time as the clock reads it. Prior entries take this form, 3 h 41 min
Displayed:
3 h 10 min
